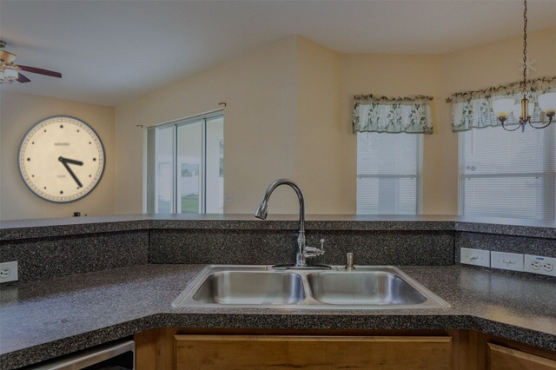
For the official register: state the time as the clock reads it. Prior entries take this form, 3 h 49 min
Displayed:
3 h 24 min
